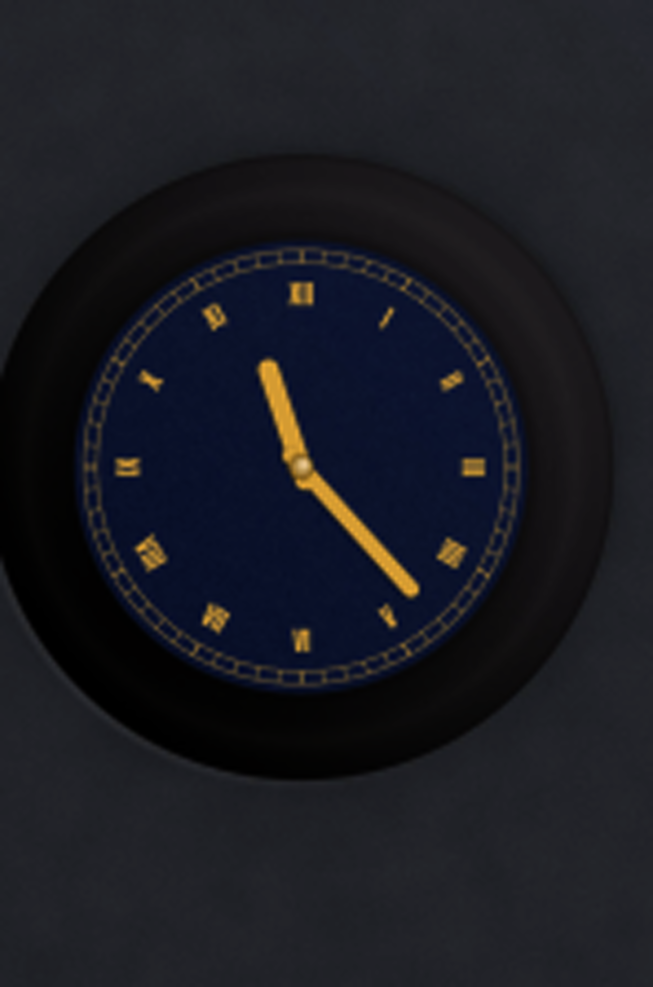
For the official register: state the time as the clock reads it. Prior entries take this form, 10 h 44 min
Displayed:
11 h 23 min
